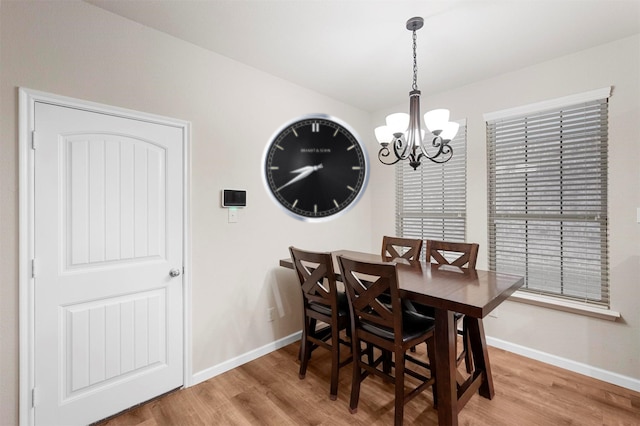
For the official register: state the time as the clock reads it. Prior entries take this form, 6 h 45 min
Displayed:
8 h 40 min
